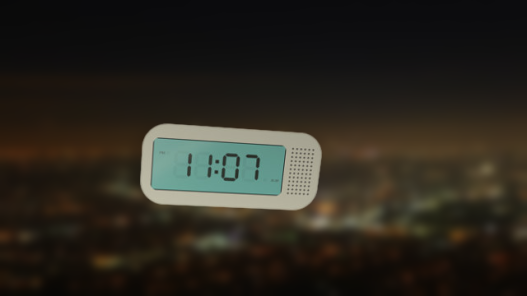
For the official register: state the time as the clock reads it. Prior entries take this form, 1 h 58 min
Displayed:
11 h 07 min
